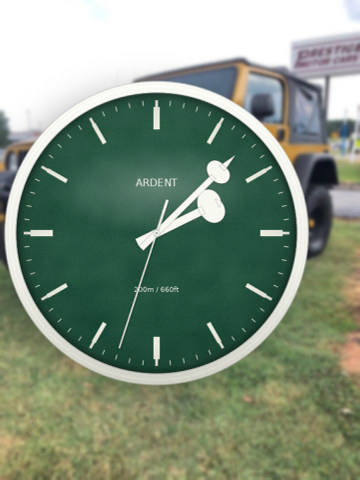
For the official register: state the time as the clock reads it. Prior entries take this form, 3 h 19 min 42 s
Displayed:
2 h 07 min 33 s
